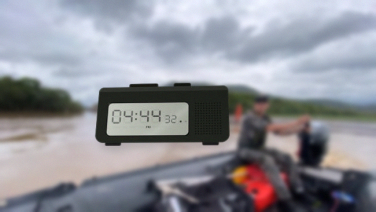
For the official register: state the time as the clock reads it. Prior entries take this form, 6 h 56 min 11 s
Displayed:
4 h 44 min 32 s
